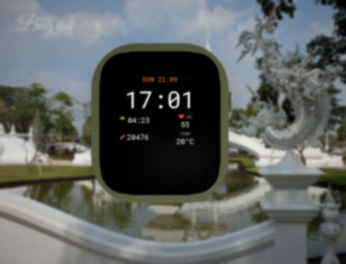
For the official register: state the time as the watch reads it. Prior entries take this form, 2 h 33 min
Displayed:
17 h 01 min
